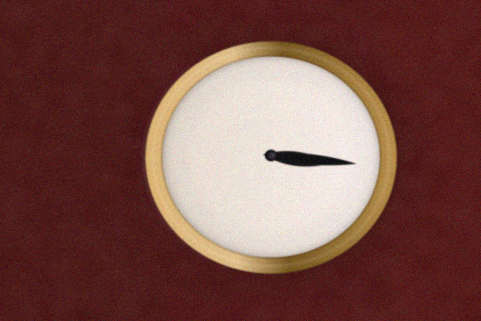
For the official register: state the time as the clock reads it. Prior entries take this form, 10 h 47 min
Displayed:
3 h 16 min
